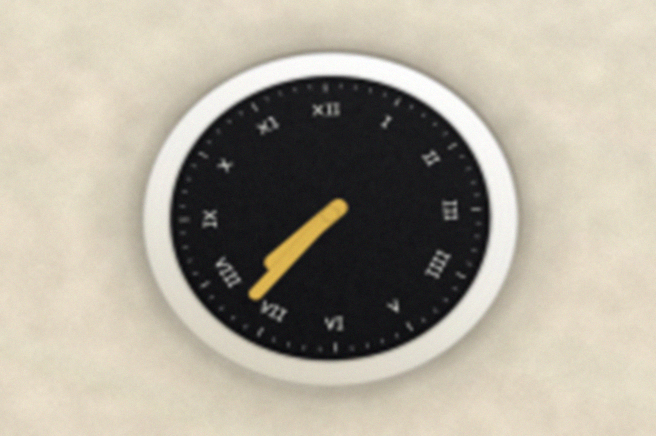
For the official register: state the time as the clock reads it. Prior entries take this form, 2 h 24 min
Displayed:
7 h 37 min
